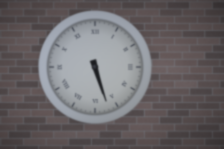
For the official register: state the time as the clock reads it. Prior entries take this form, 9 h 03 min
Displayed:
5 h 27 min
